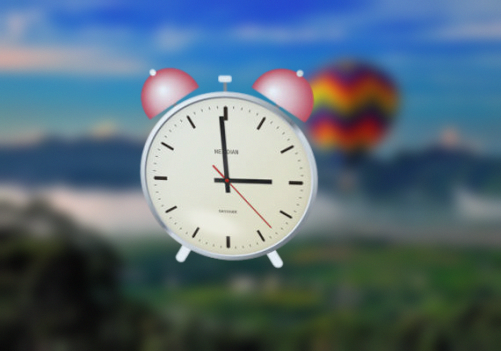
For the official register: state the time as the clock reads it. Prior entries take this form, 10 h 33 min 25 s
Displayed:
2 h 59 min 23 s
